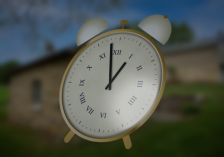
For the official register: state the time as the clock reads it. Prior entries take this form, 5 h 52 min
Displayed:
12 h 58 min
